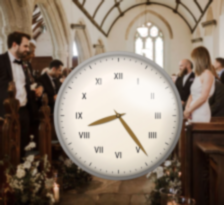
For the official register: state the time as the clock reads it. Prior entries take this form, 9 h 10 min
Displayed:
8 h 24 min
